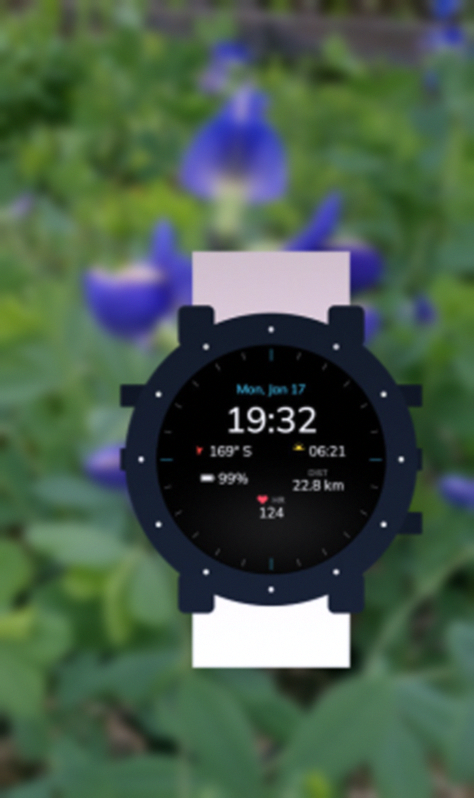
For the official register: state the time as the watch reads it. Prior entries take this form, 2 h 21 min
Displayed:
19 h 32 min
